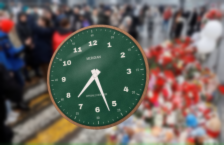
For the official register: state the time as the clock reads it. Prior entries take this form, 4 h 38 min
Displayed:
7 h 27 min
